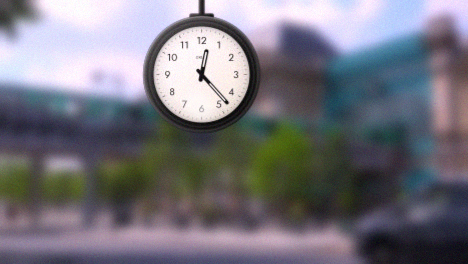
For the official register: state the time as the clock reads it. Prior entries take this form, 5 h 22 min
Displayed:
12 h 23 min
